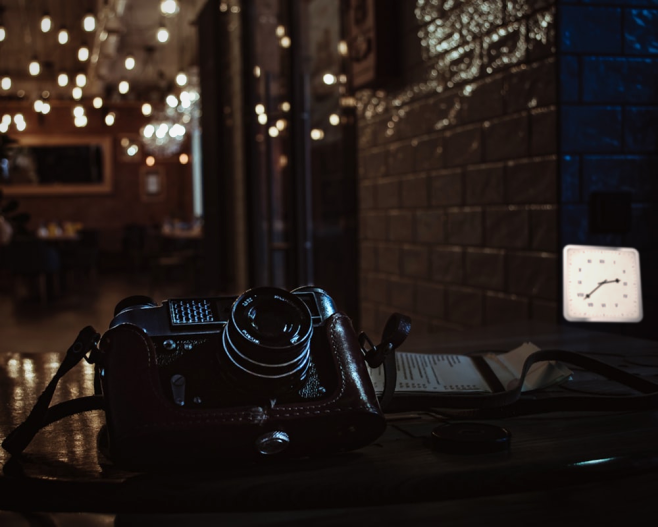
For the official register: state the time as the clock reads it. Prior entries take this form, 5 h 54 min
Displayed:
2 h 38 min
